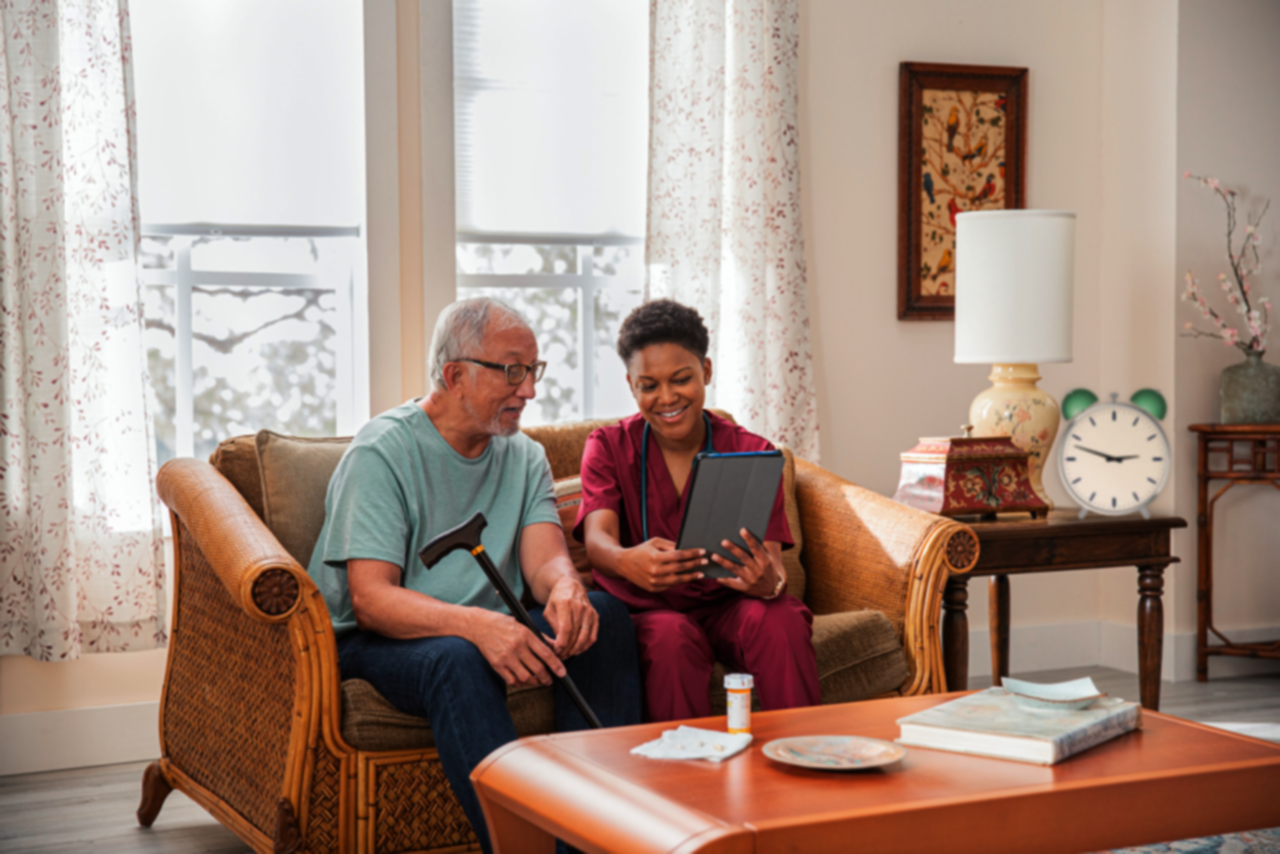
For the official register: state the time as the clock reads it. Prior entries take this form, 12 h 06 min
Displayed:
2 h 48 min
